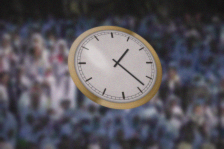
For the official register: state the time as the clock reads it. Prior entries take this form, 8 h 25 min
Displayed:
1 h 23 min
